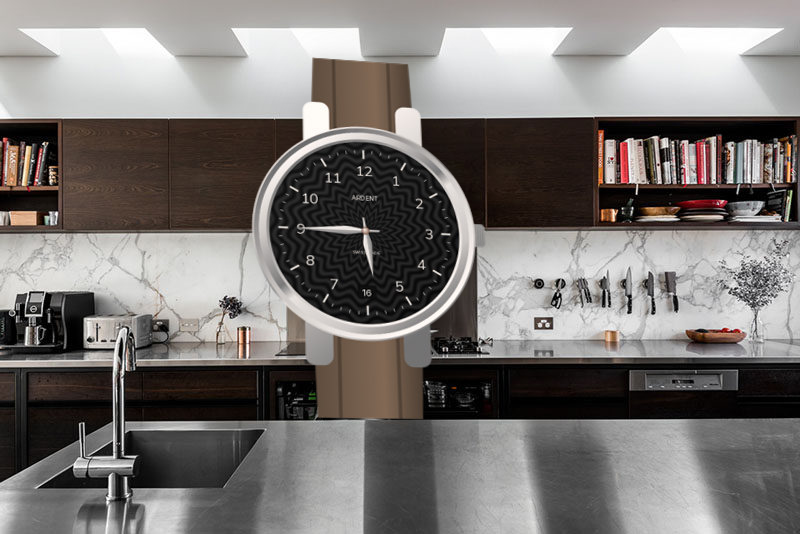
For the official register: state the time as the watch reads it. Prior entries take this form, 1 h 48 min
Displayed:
5 h 45 min
